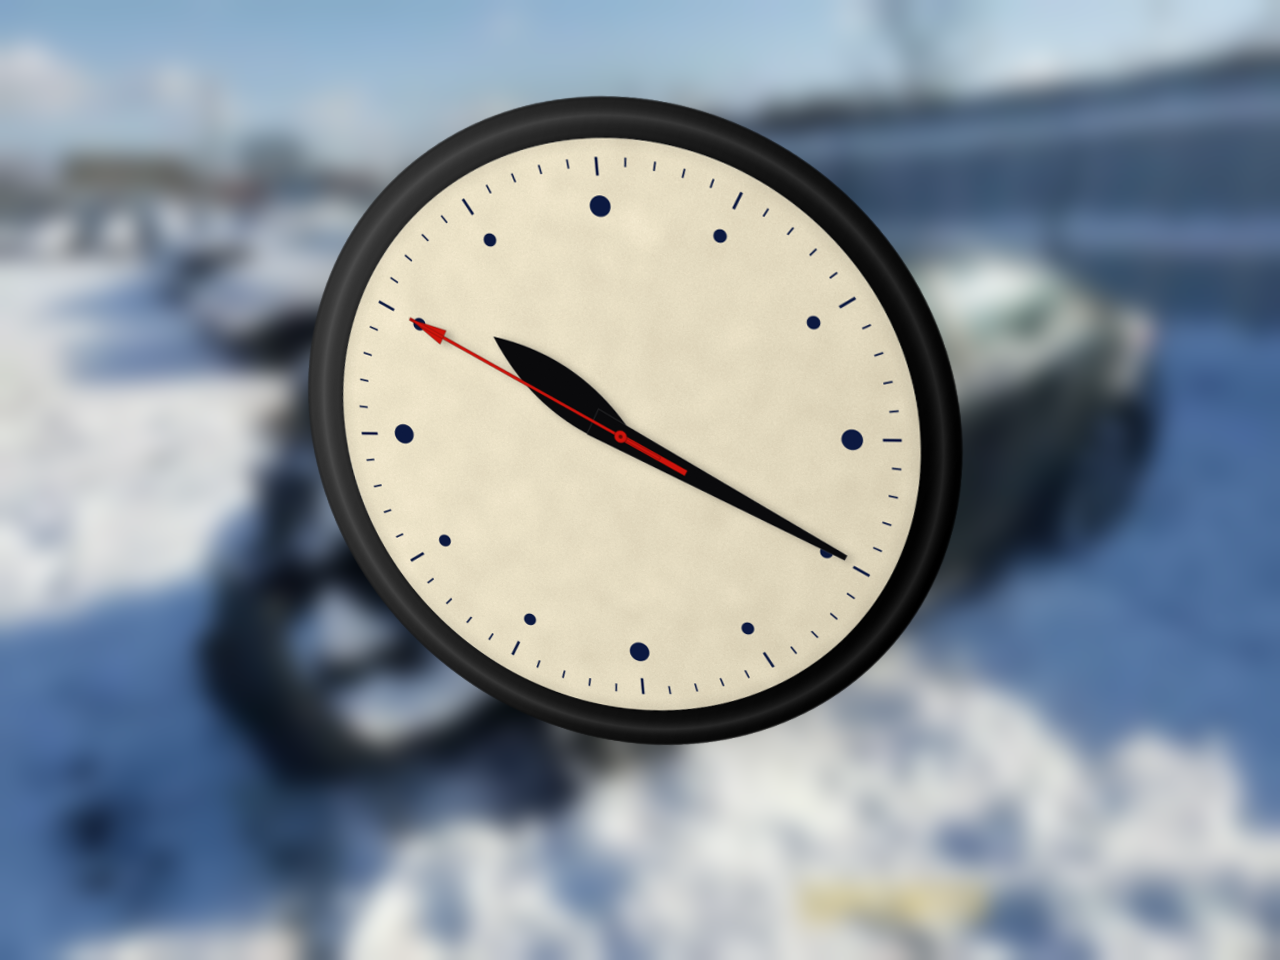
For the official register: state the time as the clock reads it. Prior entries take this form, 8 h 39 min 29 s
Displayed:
10 h 19 min 50 s
